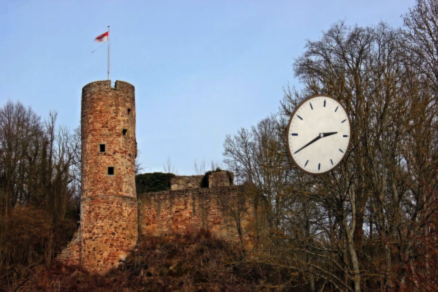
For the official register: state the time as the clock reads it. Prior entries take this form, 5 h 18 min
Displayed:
2 h 40 min
